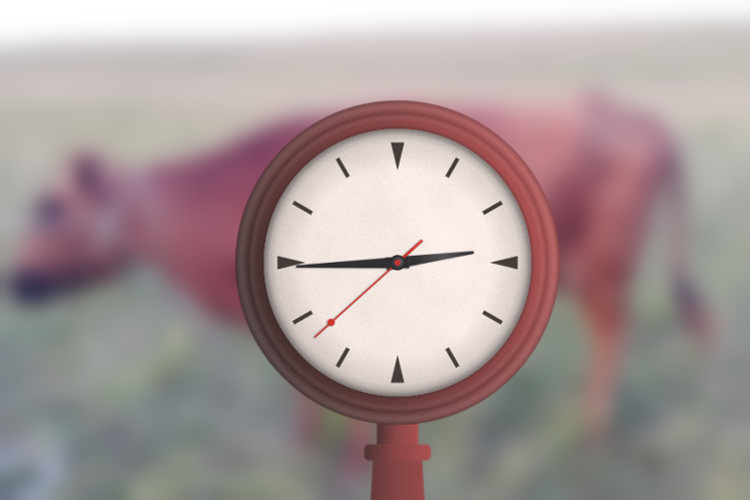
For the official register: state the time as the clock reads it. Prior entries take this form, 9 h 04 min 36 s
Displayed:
2 h 44 min 38 s
